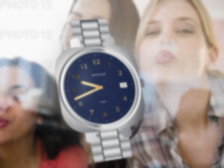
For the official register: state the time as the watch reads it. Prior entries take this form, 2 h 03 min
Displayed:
9 h 42 min
